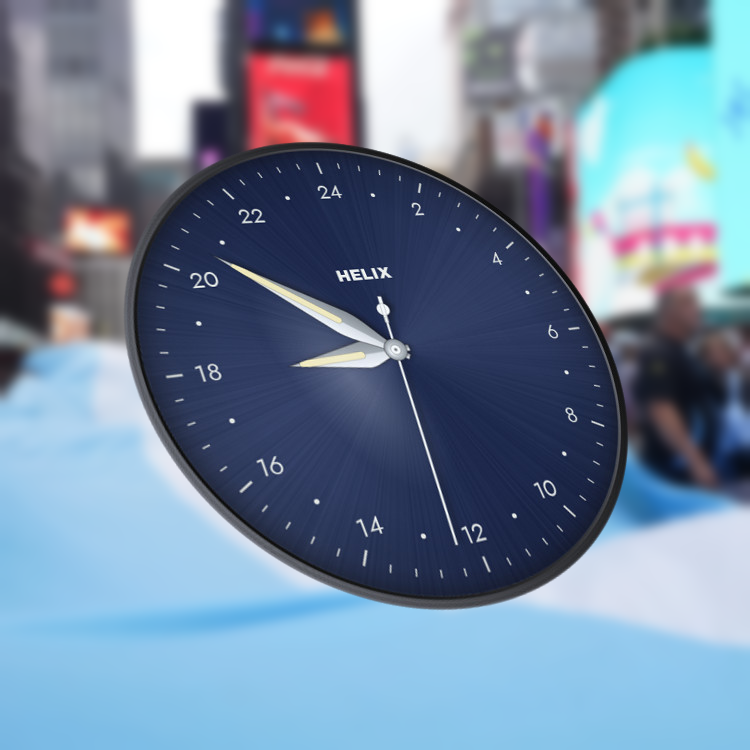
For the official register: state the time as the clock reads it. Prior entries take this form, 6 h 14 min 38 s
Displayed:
17 h 51 min 31 s
